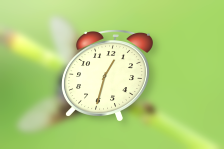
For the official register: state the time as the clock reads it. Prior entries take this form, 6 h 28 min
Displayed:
12 h 30 min
